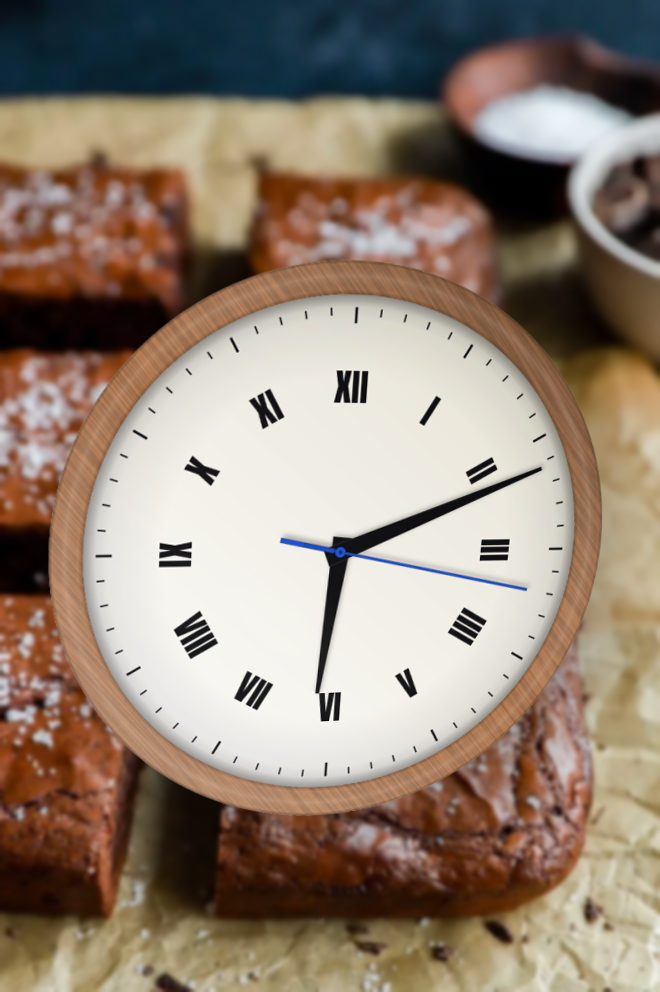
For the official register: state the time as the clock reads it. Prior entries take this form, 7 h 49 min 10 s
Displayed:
6 h 11 min 17 s
